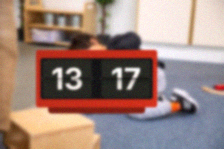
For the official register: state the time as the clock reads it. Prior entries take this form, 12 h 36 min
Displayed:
13 h 17 min
